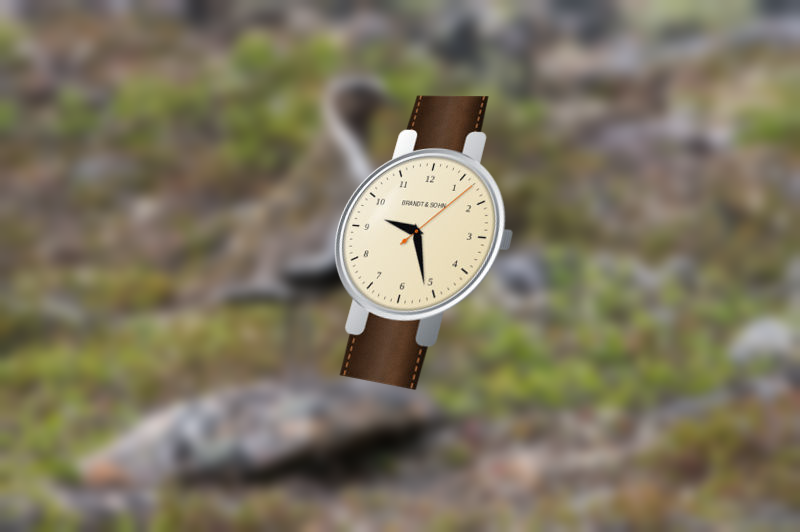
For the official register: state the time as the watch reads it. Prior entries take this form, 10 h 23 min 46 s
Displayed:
9 h 26 min 07 s
